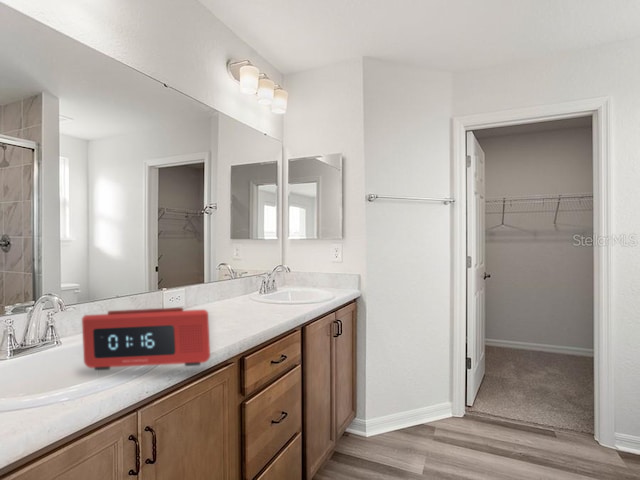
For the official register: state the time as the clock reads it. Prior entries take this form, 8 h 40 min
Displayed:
1 h 16 min
